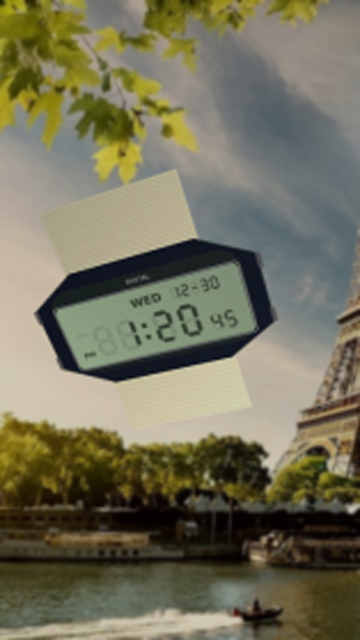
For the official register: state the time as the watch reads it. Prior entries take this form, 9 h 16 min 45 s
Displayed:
1 h 20 min 45 s
